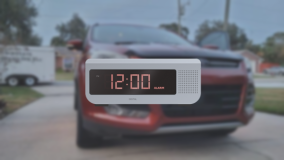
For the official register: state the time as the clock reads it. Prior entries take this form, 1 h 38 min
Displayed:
12 h 00 min
